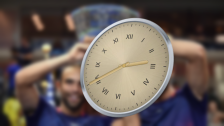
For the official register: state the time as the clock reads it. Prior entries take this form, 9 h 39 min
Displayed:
2 h 40 min
